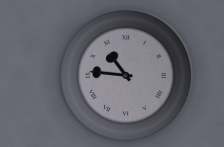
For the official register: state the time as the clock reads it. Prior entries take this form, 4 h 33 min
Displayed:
10 h 46 min
